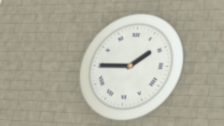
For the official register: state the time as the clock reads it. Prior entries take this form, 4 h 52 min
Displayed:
1 h 45 min
